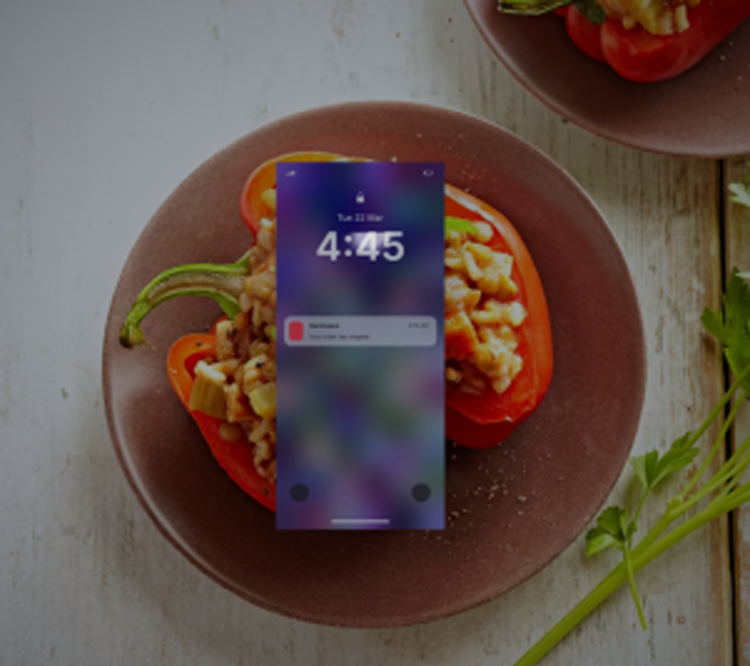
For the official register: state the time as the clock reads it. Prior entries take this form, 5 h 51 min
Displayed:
4 h 45 min
